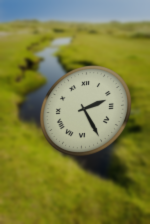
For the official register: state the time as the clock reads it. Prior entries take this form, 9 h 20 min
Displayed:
2 h 25 min
